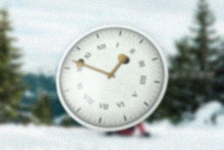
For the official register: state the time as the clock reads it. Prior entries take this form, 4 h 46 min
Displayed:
1 h 52 min
